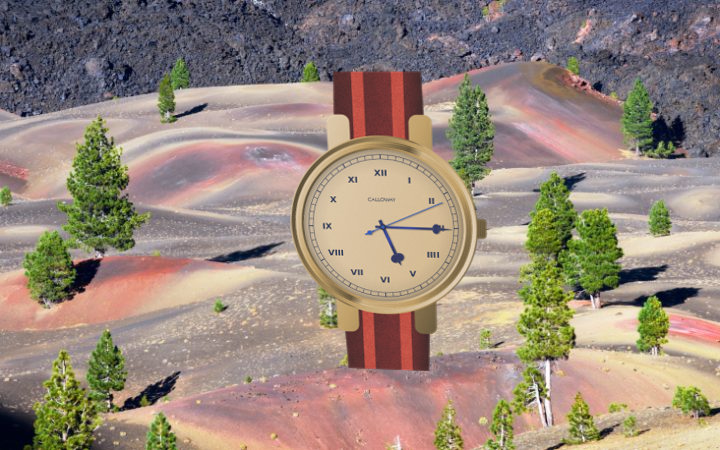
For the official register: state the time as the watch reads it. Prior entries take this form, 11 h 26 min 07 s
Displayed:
5 h 15 min 11 s
